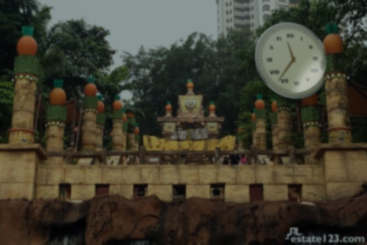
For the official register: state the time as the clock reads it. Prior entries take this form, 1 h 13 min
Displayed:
11 h 37 min
